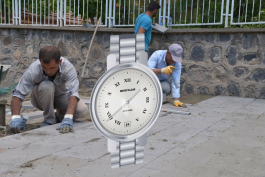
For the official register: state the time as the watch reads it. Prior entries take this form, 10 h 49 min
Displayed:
1 h 39 min
